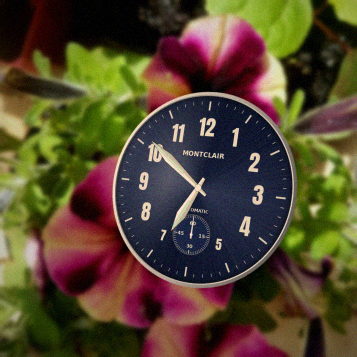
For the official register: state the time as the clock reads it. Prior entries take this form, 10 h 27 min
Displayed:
6 h 51 min
